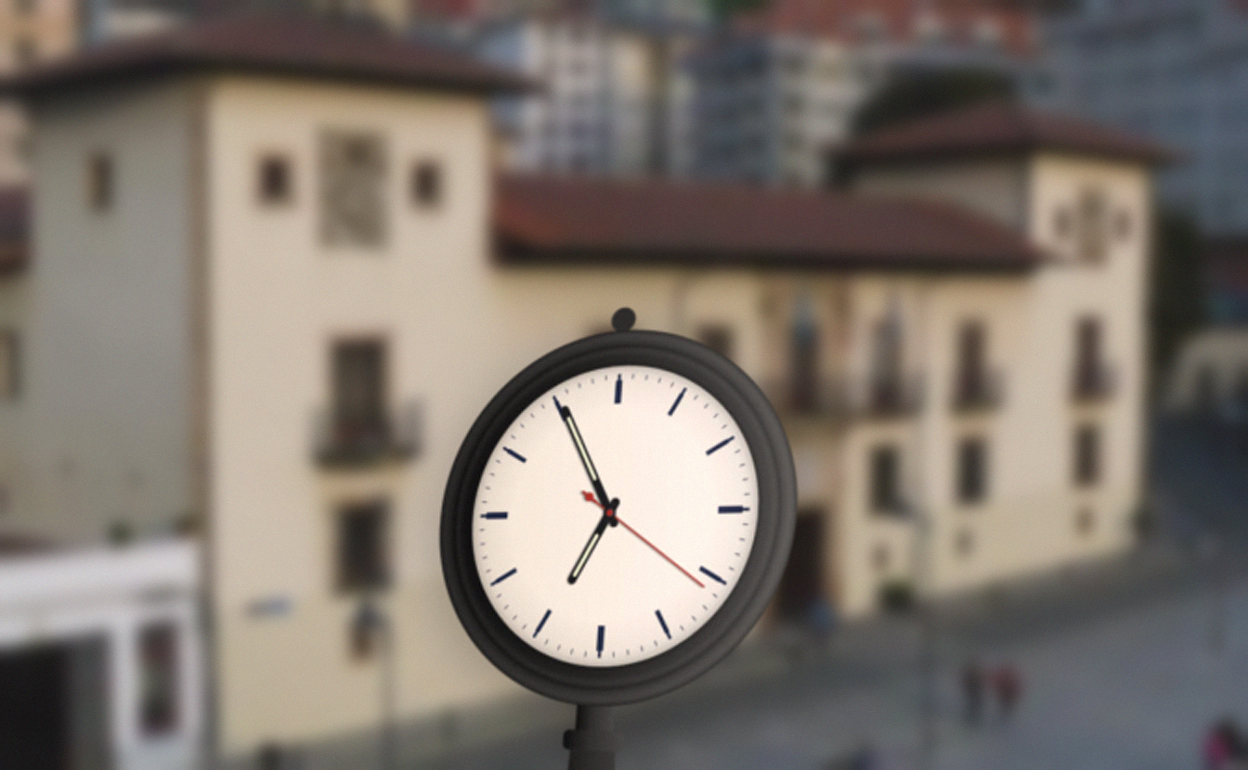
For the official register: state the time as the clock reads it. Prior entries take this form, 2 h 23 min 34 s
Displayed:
6 h 55 min 21 s
